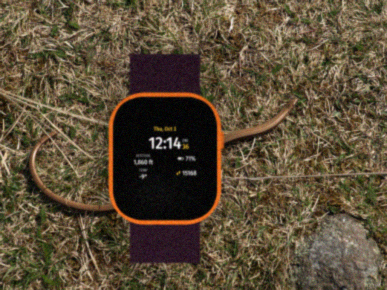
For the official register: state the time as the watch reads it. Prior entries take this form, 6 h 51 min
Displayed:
12 h 14 min
